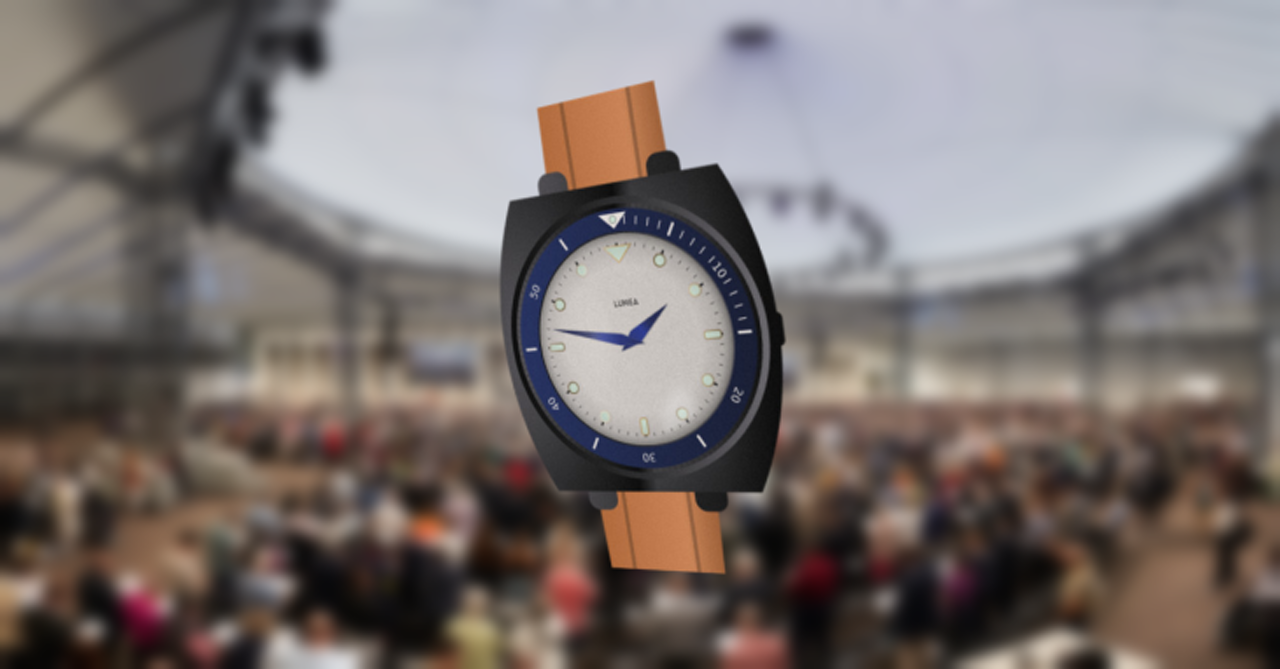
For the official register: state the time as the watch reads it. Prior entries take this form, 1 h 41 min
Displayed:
1 h 47 min
